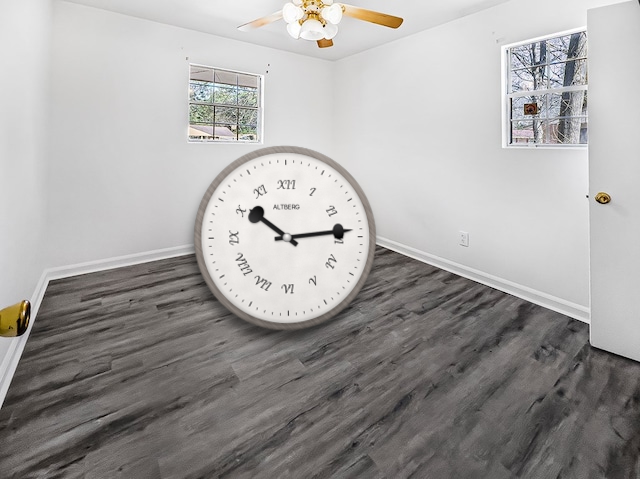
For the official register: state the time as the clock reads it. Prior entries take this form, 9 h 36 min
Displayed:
10 h 14 min
